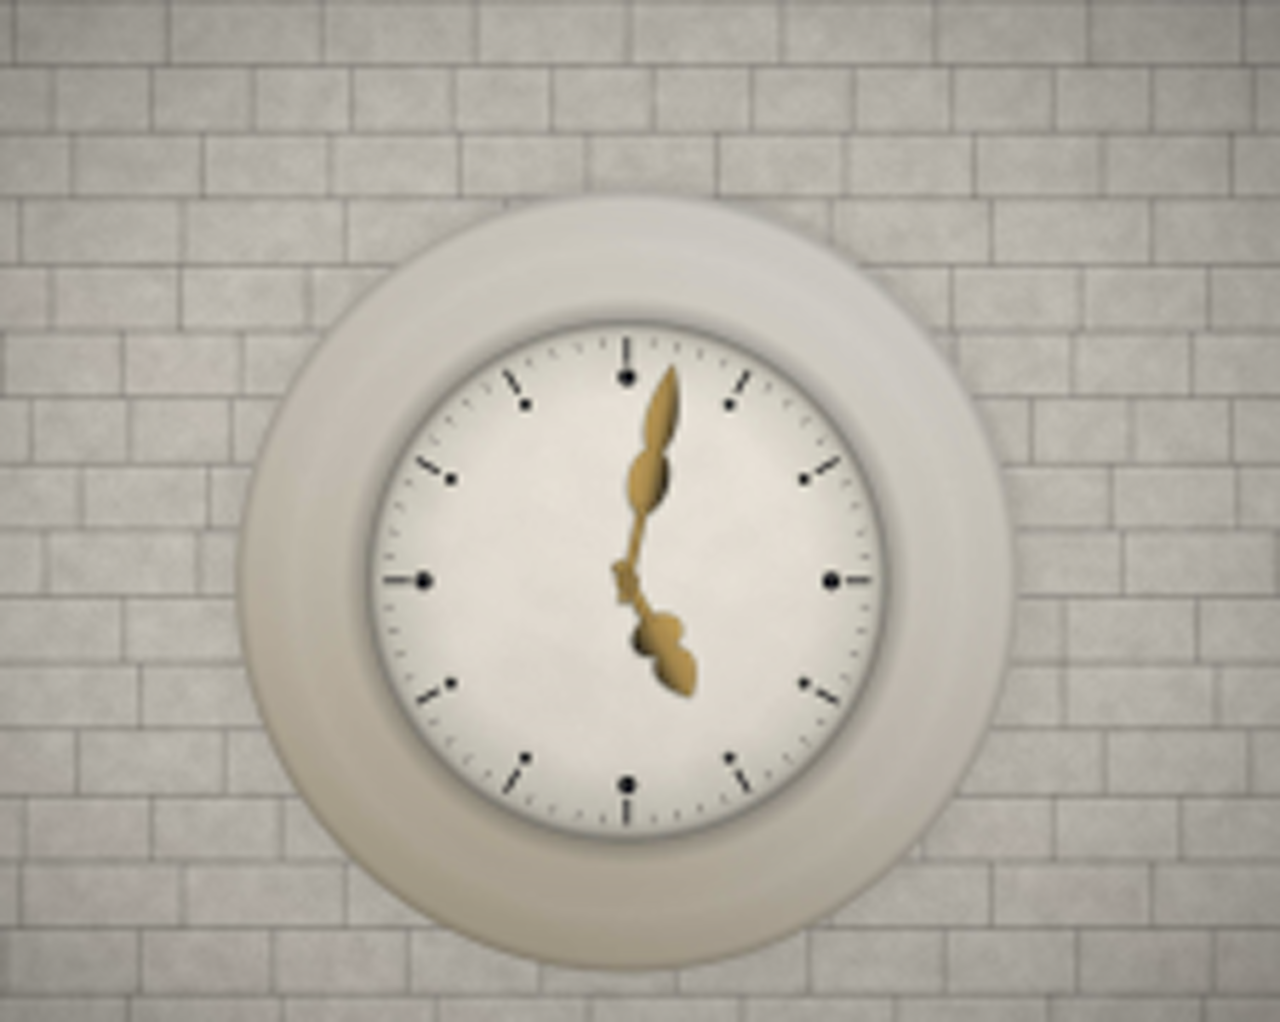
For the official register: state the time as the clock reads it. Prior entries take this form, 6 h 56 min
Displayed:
5 h 02 min
